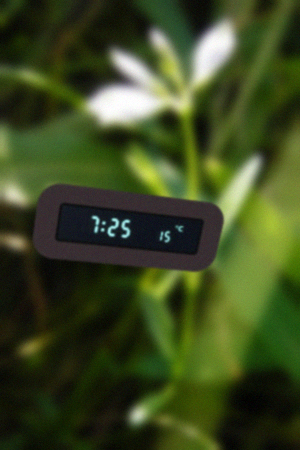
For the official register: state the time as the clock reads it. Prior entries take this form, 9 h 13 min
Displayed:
7 h 25 min
